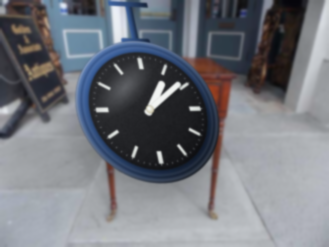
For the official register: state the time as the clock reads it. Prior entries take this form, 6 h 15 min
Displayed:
1 h 09 min
